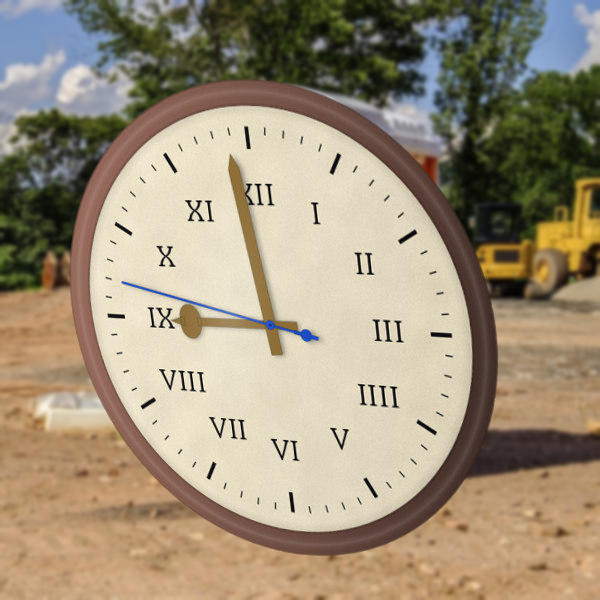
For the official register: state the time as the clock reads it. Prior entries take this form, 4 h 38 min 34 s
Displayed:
8 h 58 min 47 s
